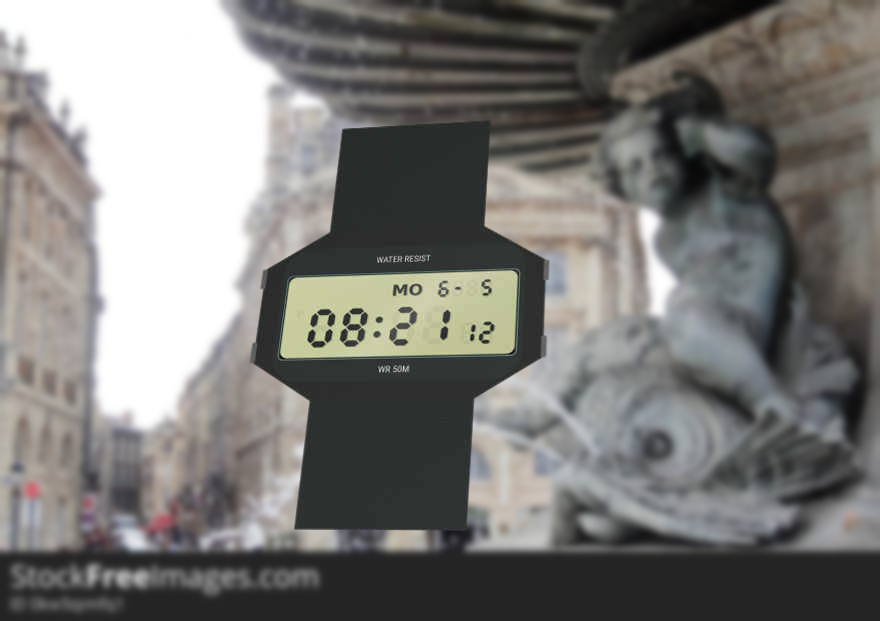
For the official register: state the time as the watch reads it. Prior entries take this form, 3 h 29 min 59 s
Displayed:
8 h 21 min 12 s
